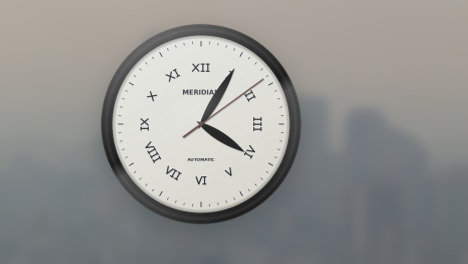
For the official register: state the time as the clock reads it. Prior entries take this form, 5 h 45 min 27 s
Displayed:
4 h 05 min 09 s
